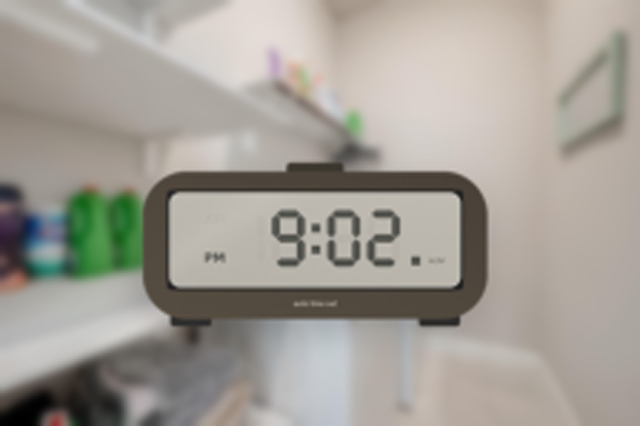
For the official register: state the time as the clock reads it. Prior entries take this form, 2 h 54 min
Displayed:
9 h 02 min
